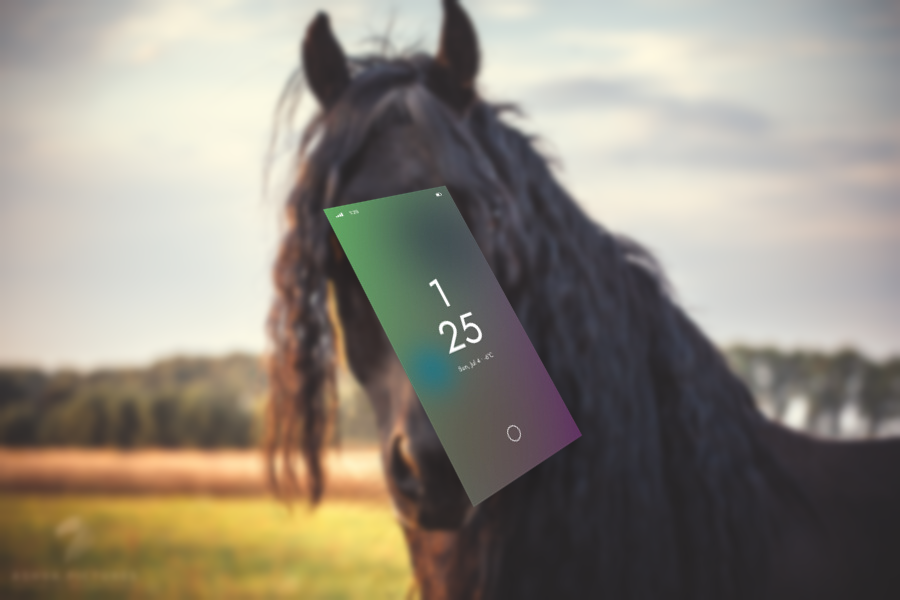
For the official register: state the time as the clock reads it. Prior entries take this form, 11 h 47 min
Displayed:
1 h 25 min
